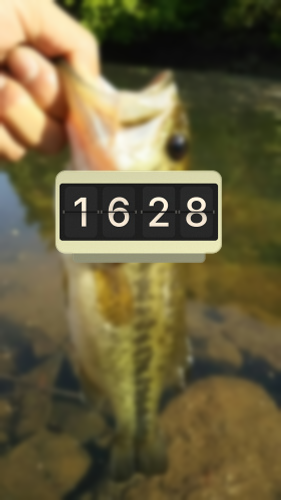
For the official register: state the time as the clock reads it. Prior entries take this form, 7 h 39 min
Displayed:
16 h 28 min
